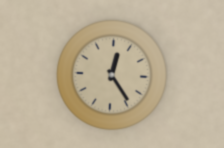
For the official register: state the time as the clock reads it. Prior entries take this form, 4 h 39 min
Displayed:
12 h 24 min
